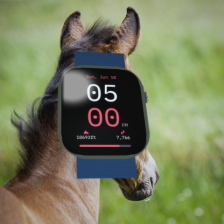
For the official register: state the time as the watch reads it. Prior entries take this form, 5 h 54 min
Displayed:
5 h 00 min
